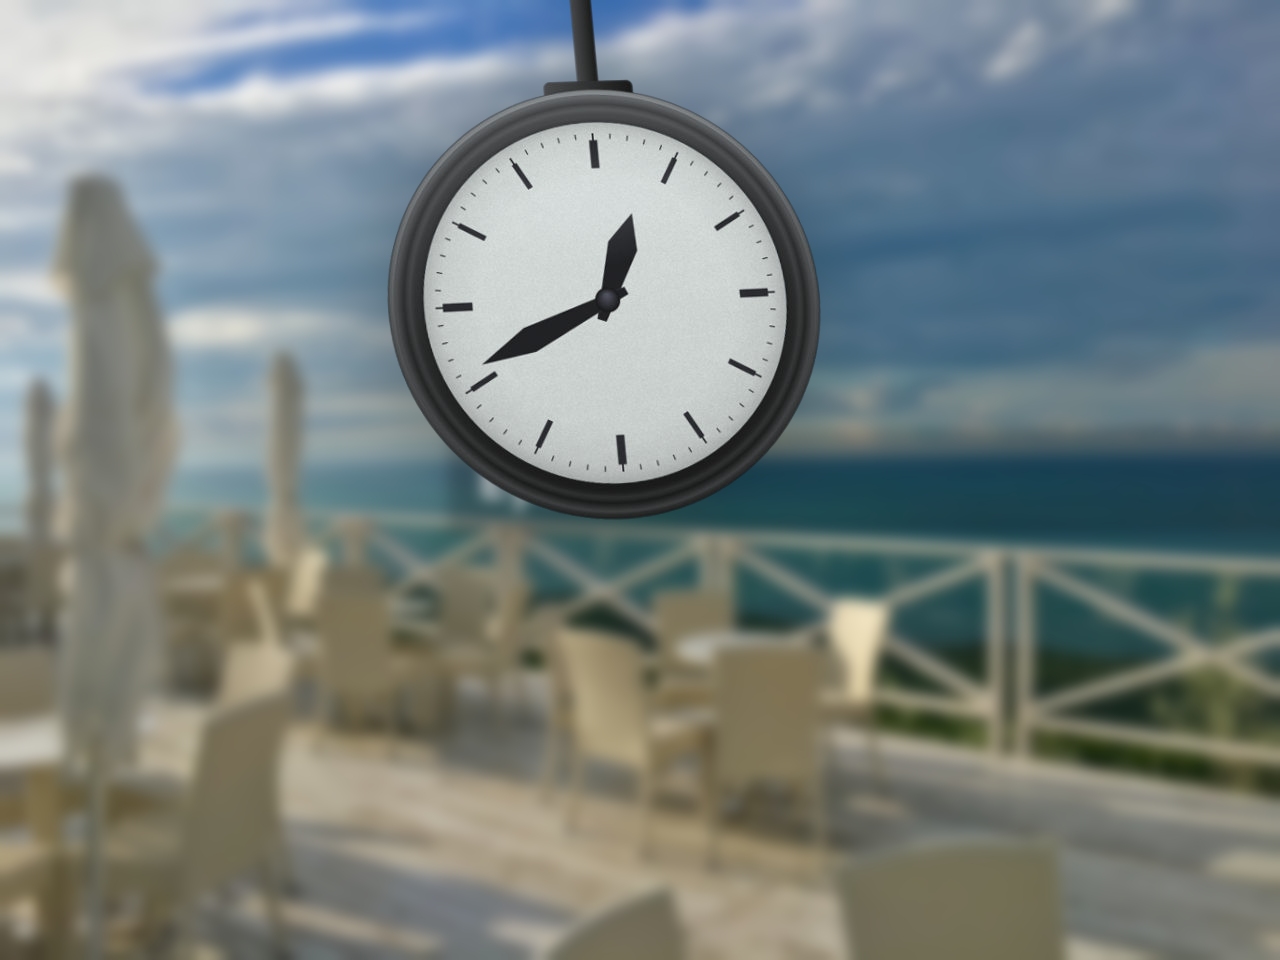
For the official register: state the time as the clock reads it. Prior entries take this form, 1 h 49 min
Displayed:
12 h 41 min
